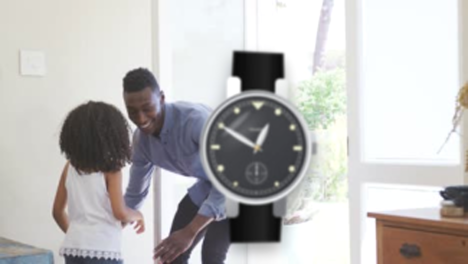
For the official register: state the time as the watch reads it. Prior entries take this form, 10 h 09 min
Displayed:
12 h 50 min
